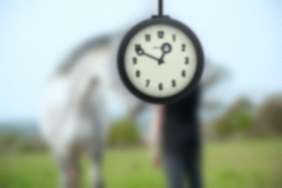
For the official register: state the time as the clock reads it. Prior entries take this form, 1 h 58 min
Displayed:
12 h 49 min
